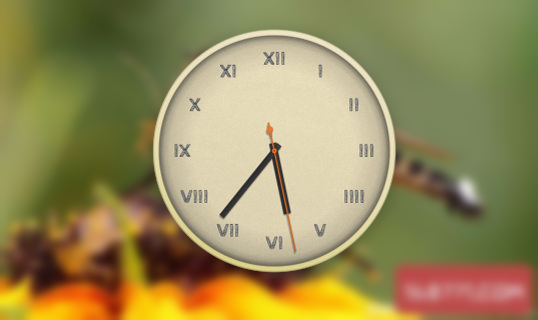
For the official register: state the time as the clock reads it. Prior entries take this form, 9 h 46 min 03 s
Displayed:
5 h 36 min 28 s
